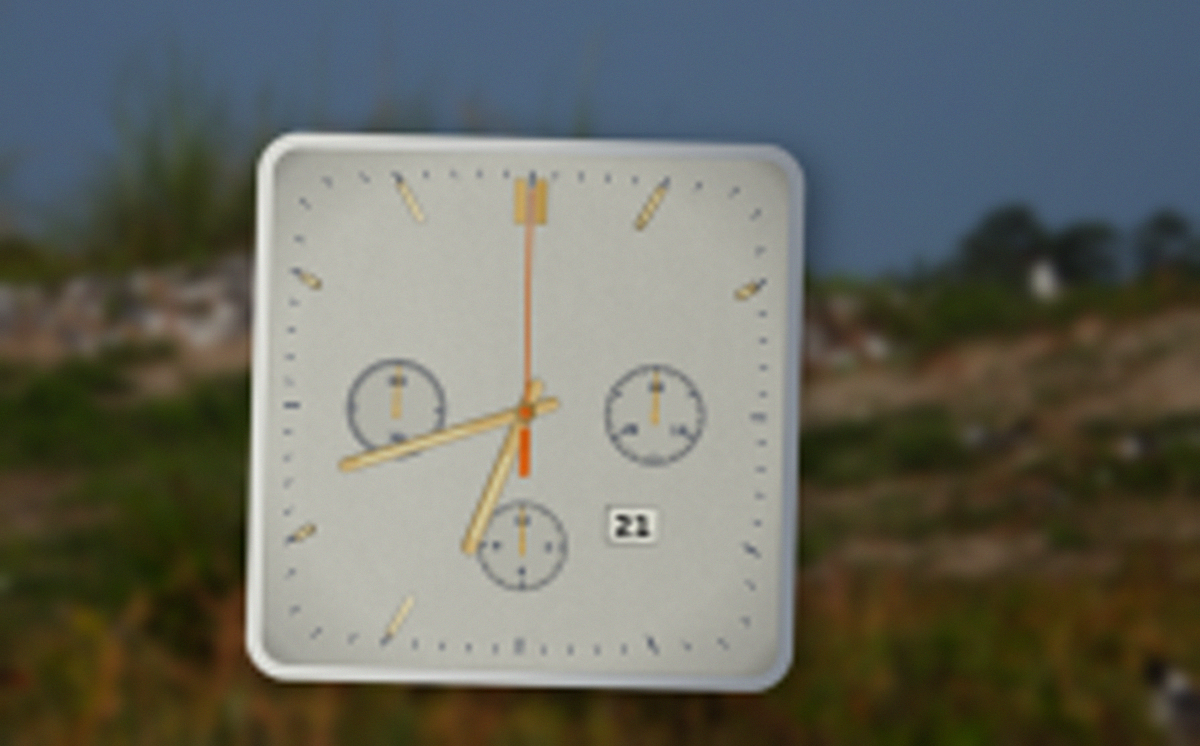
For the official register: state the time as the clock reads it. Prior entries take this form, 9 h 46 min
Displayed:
6 h 42 min
